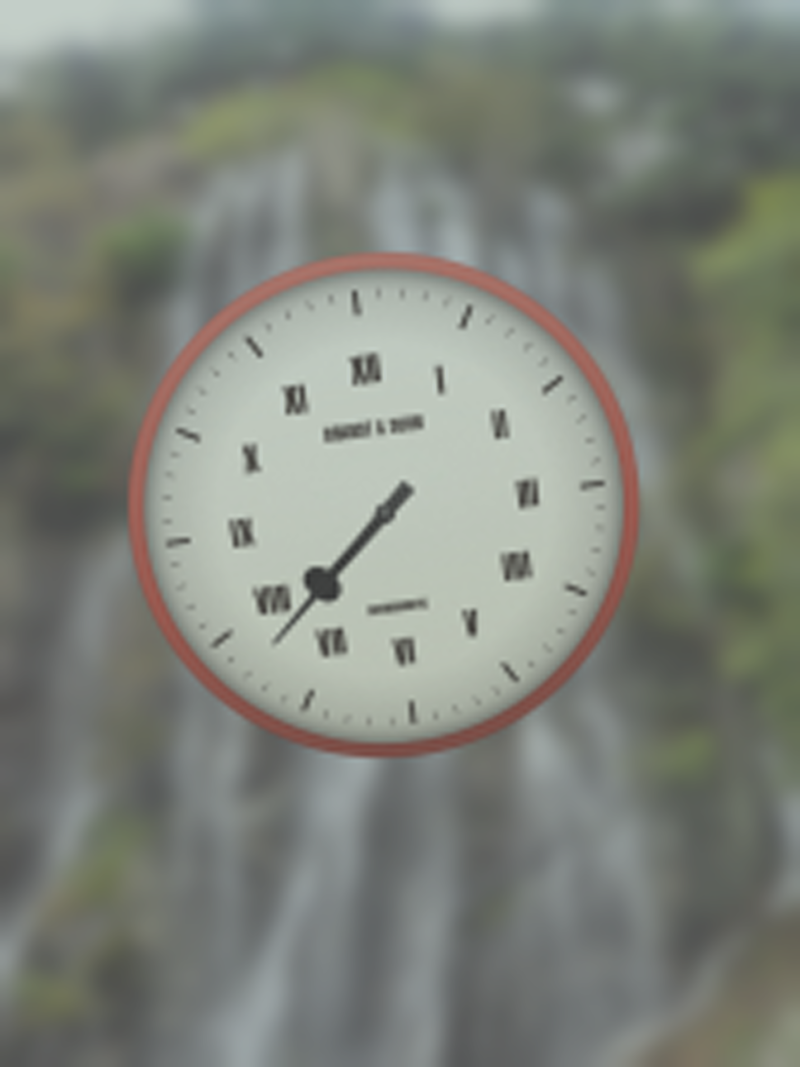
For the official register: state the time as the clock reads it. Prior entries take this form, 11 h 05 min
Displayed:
7 h 38 min
